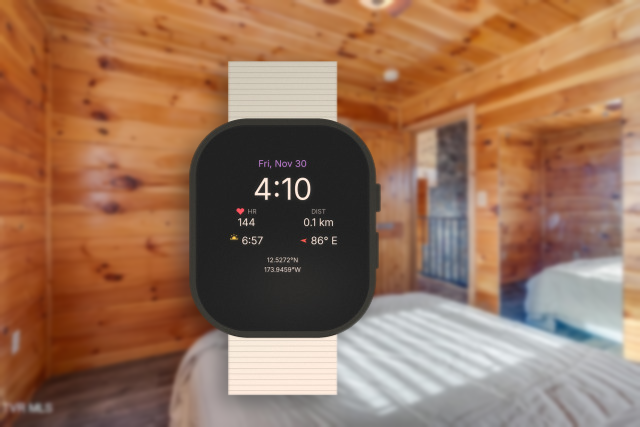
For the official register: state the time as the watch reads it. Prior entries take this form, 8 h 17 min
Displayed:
4 h 10 min
